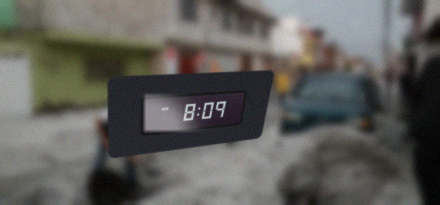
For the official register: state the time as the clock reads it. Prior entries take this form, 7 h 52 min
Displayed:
8 h 09 min
